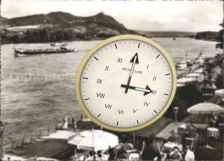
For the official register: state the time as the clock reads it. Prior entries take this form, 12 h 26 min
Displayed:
3 h 00 min
